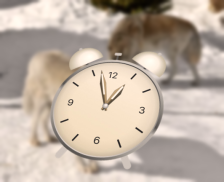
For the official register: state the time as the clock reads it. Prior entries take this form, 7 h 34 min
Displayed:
12 h 57 min
